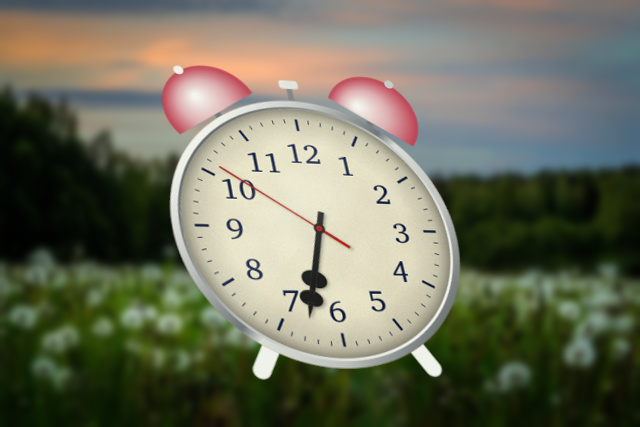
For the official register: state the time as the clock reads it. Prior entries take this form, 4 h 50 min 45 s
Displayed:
6 h 32 min 51 s
